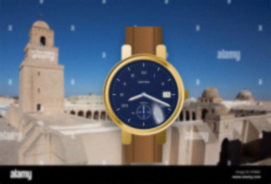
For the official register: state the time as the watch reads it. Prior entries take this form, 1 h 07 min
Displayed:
8 h 19 min
